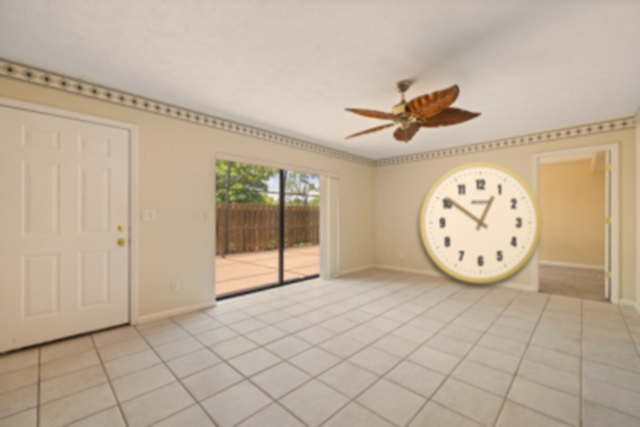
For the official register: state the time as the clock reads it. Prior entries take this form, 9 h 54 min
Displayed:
12 h 51 min
